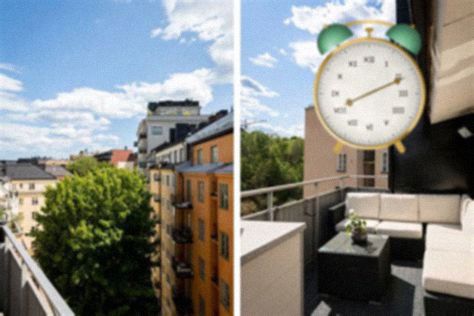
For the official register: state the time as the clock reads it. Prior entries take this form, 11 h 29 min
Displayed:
8 h 11 min
